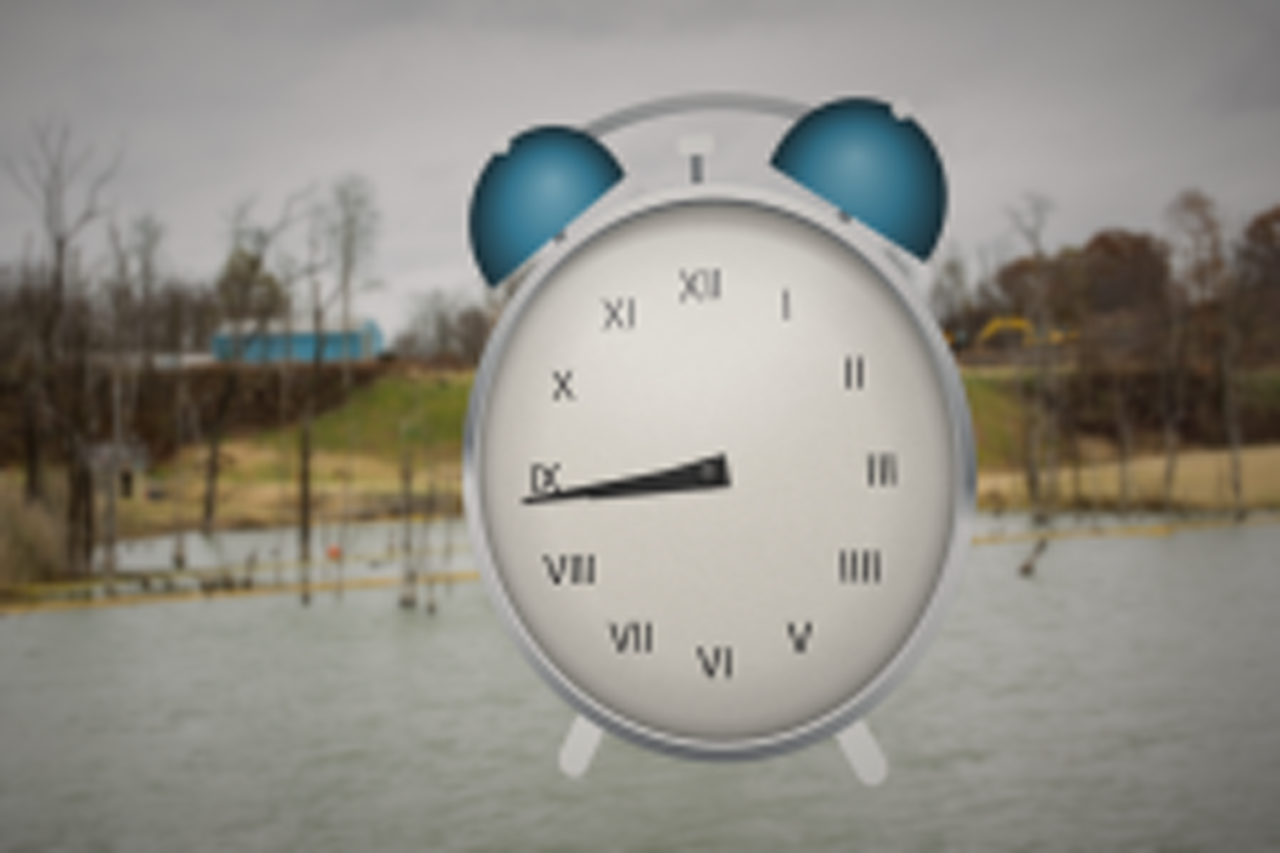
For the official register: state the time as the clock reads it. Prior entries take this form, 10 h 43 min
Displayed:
8 h 44 min
